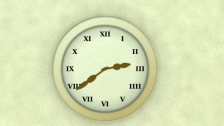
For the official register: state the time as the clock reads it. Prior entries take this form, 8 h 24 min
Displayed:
2 h 39 min
